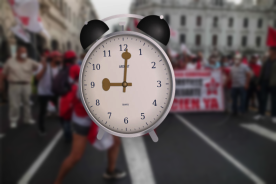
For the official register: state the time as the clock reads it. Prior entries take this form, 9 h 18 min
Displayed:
9 h 01 min
